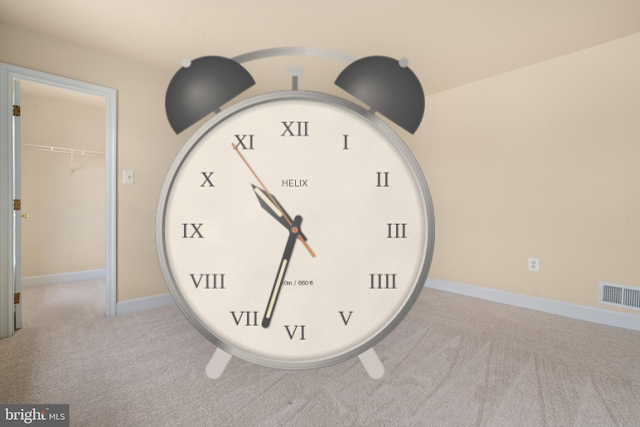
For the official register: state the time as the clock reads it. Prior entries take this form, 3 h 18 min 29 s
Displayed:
10 h 32 min 54 s
